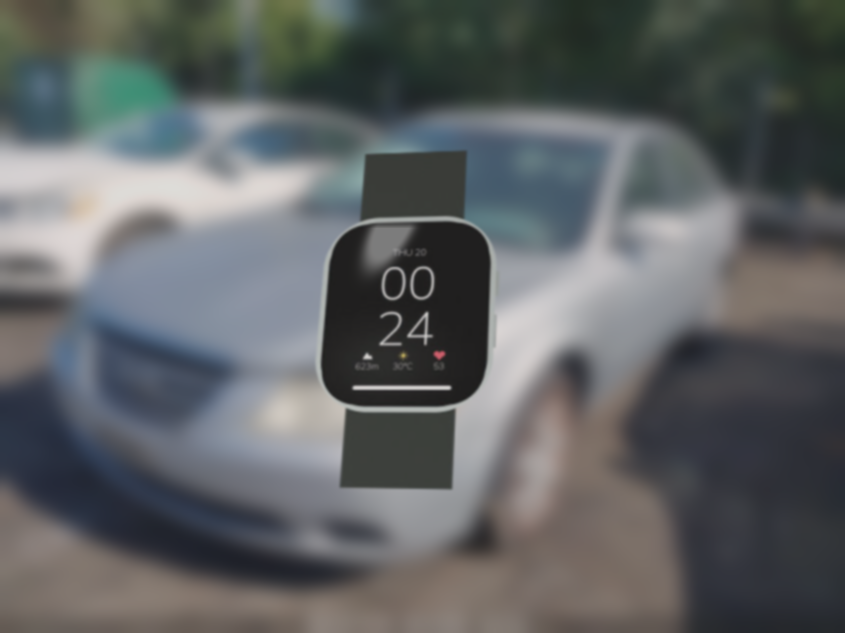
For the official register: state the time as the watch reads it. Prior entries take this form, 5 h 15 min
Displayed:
0 h 24 min
